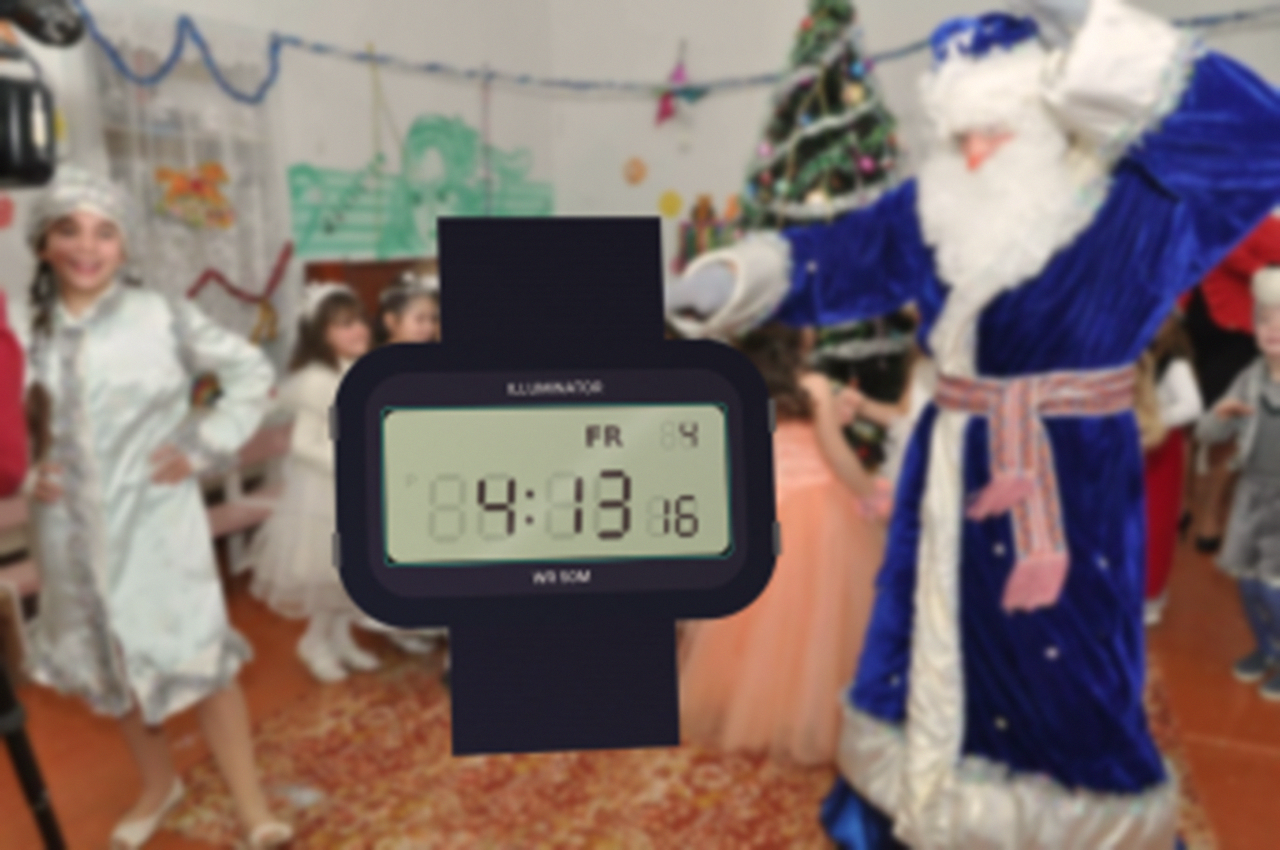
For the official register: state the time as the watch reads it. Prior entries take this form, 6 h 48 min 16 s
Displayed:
4 h 13 min 16 s
